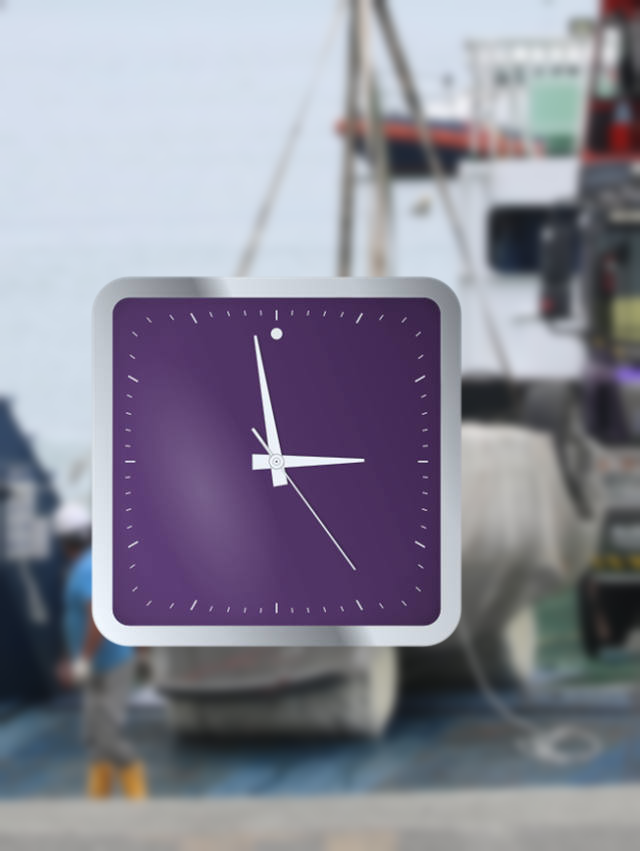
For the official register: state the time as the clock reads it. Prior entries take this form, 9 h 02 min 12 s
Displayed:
2 h 58 min 24 s
